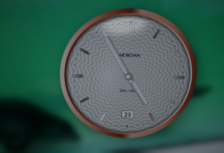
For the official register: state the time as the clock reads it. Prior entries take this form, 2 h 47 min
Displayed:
4 h 55 min
